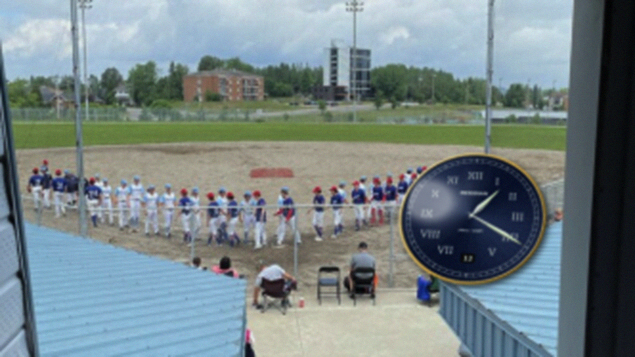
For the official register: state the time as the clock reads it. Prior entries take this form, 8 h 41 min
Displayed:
1 h 20 min
